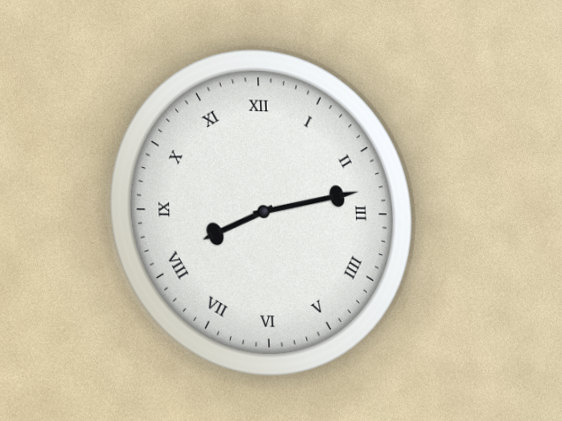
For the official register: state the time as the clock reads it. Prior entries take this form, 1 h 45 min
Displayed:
8 h 13 min
